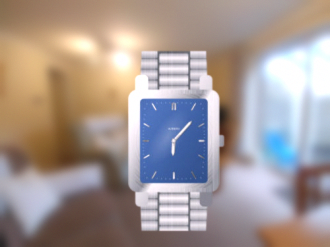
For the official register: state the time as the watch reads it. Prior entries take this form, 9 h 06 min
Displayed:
6 h 07 min
